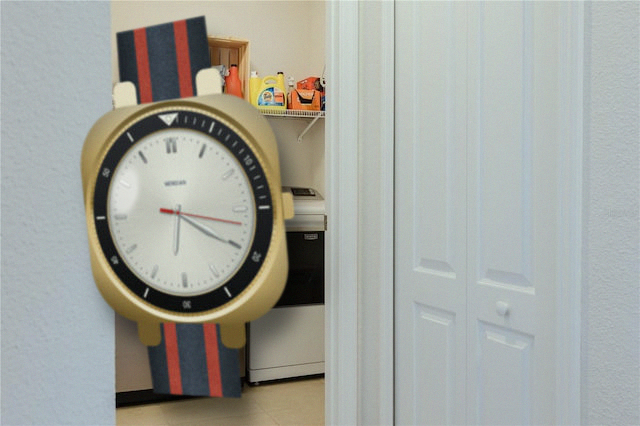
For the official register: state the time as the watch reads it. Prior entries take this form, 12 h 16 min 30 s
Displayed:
6 h 20 min 17 s
